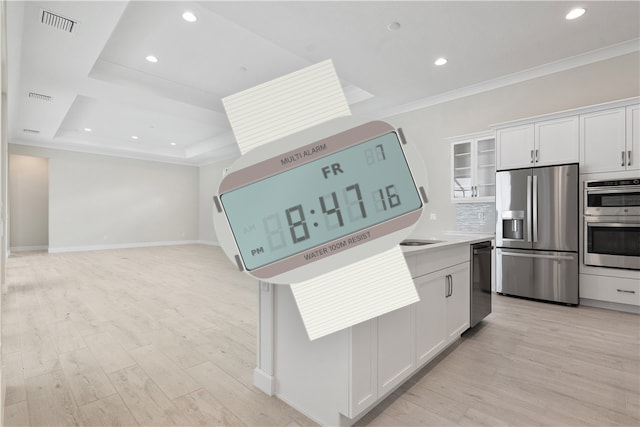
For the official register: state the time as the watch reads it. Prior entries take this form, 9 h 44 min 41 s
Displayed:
8 h 47 min 16 s
